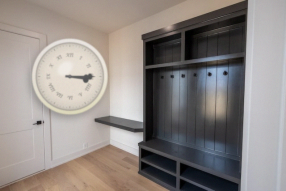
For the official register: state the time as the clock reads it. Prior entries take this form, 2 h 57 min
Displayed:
3 h 15 min
